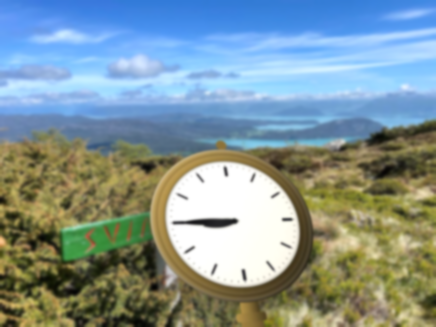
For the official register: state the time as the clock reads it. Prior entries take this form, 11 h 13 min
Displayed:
8 h 45 min
